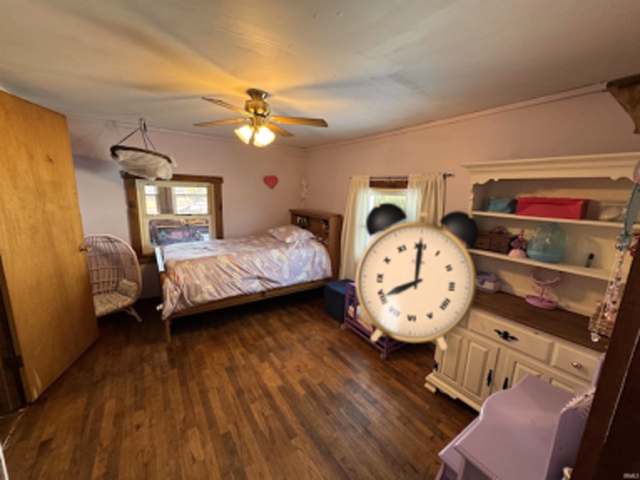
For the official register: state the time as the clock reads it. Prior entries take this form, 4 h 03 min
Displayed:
8 h 00 min
